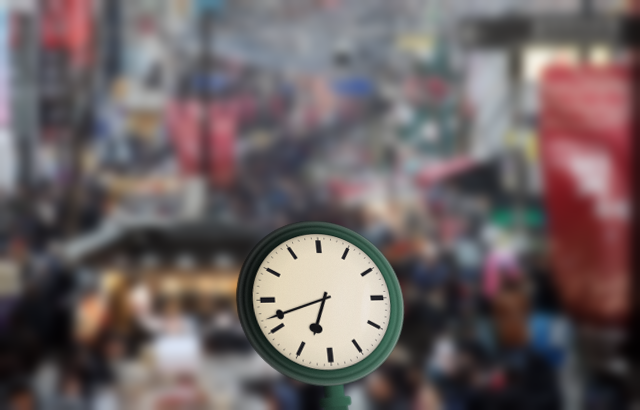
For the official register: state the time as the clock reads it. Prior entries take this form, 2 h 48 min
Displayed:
6 h 42 min
